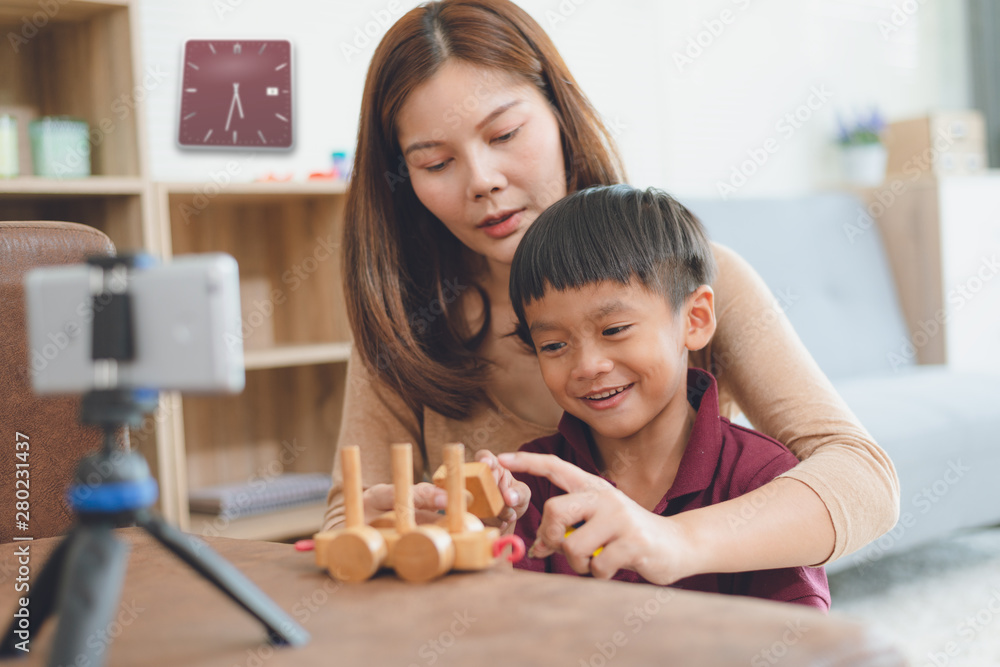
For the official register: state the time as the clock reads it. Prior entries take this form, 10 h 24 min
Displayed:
5 h 32 min
